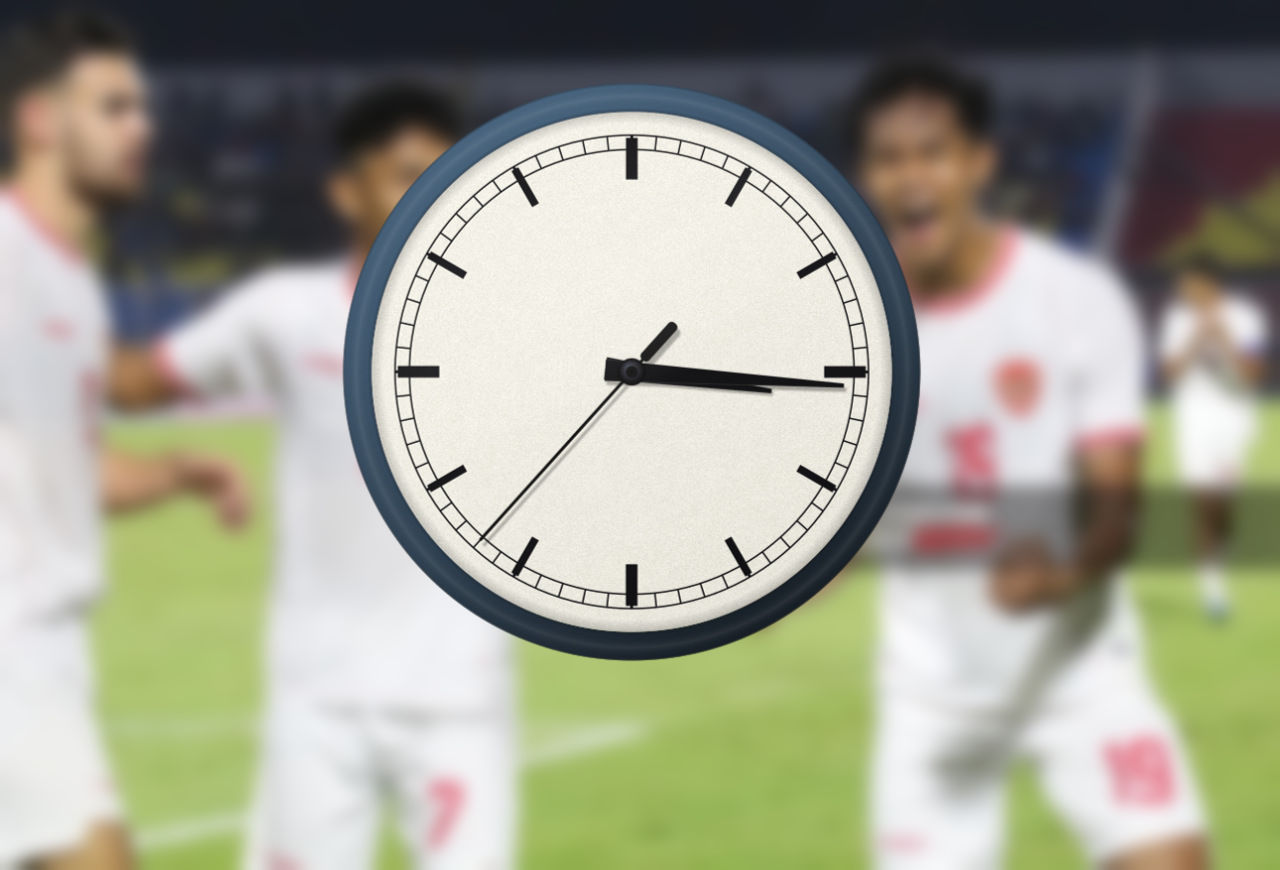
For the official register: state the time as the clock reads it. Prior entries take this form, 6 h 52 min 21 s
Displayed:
3 h 15 min 37 s
